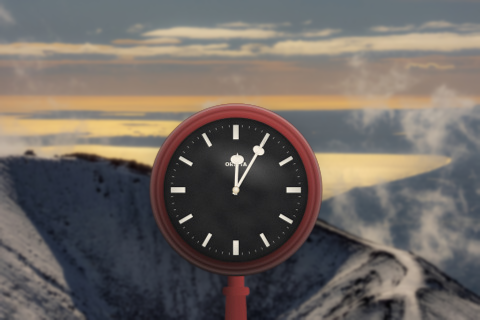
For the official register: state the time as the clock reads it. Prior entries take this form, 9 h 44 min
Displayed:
12 h 05 min
